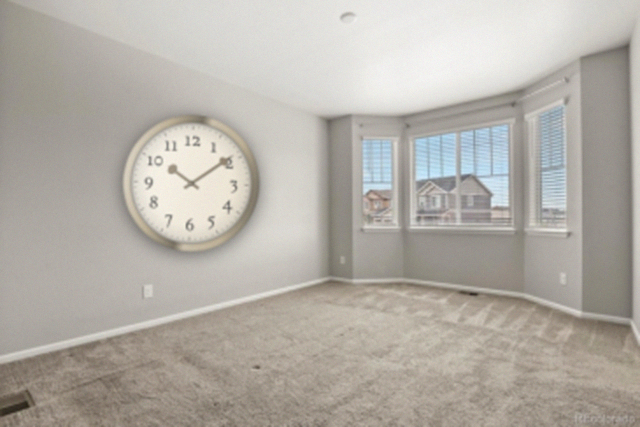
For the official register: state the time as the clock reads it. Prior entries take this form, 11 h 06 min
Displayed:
10 h 09 min
